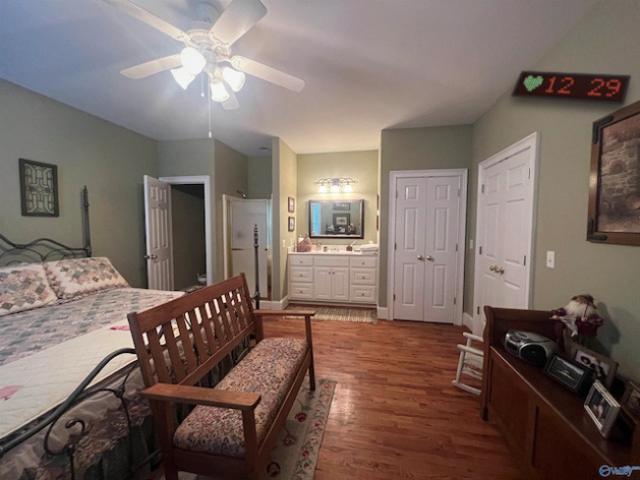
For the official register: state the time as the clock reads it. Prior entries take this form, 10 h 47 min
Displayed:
12 h 29 min
